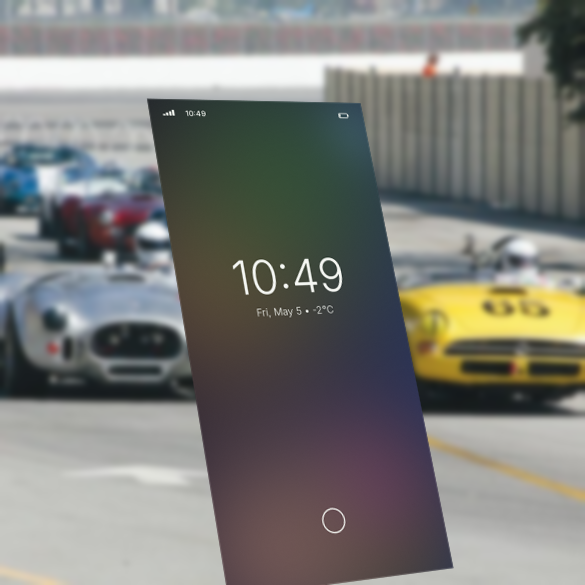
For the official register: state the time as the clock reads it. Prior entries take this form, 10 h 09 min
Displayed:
10 h 49 min
